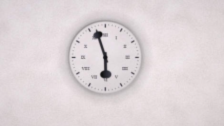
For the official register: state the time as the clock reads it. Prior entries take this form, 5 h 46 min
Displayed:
5 h 57 min
